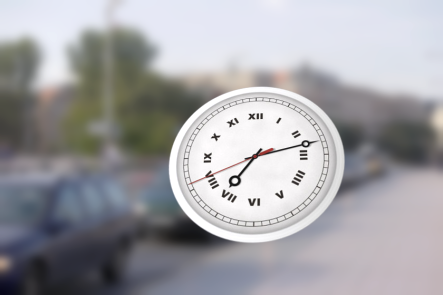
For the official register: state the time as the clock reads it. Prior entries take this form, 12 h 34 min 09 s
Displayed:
7 h 12 min 41 s
